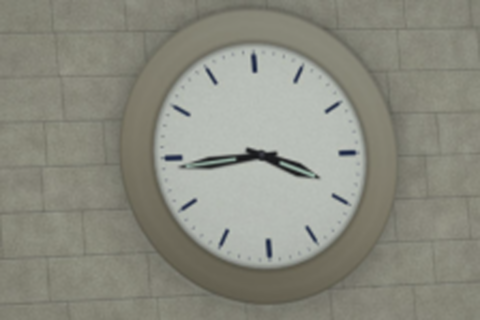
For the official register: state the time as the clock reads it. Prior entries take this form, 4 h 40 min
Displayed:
3 h 44 min
